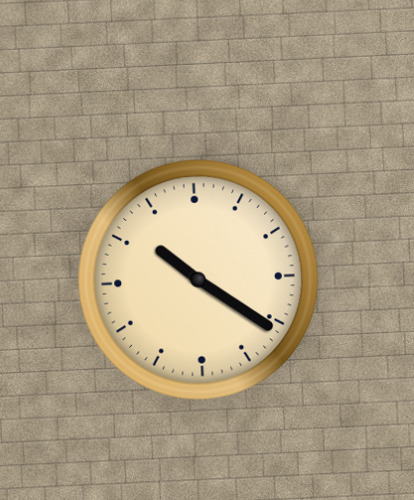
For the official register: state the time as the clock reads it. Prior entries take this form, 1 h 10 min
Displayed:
10 h 21 min
